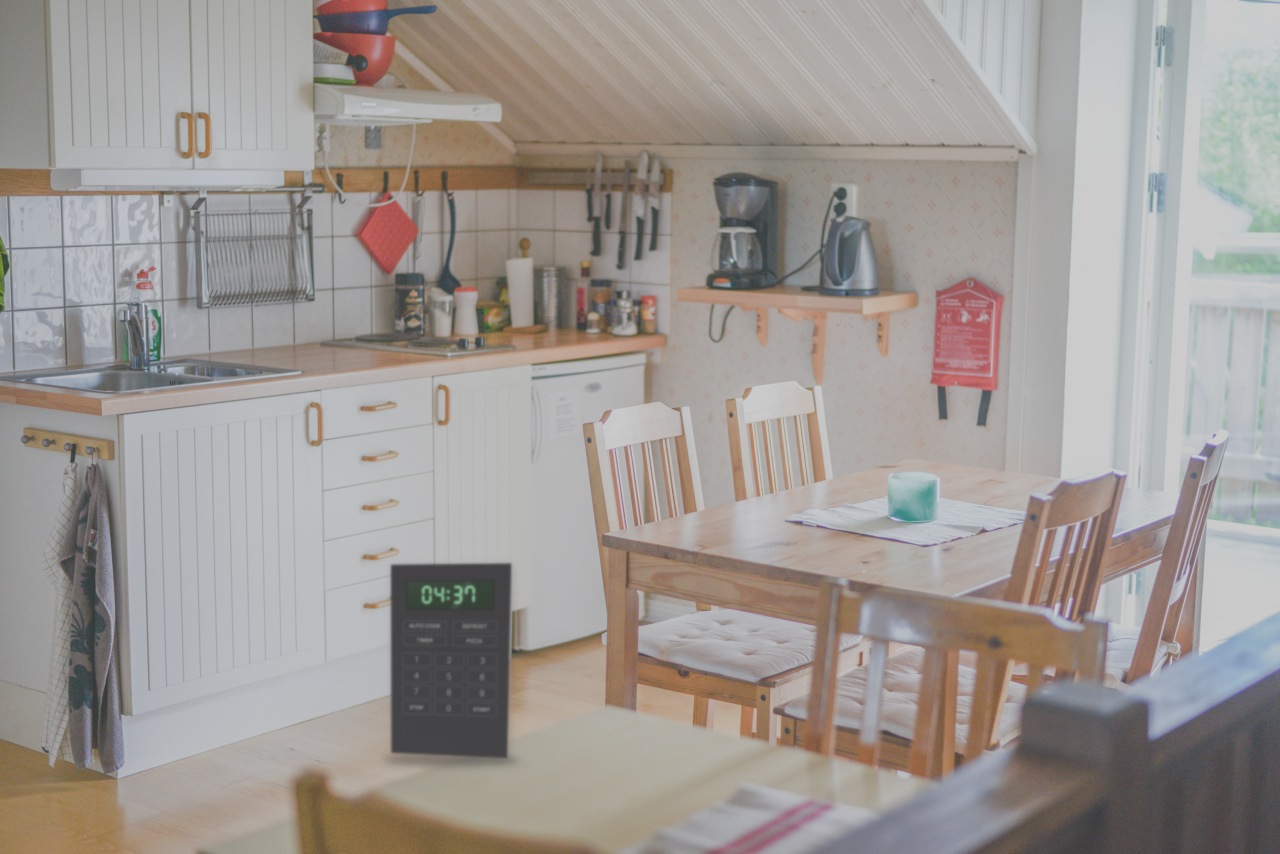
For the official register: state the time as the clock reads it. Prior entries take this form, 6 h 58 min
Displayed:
4 h 37 min
